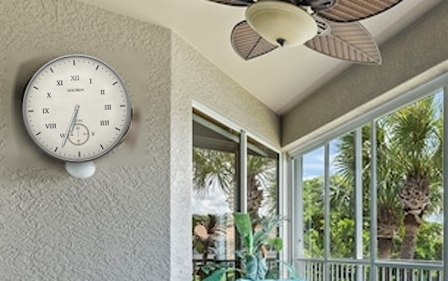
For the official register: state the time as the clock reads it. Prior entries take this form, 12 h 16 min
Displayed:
6 h 34 min
